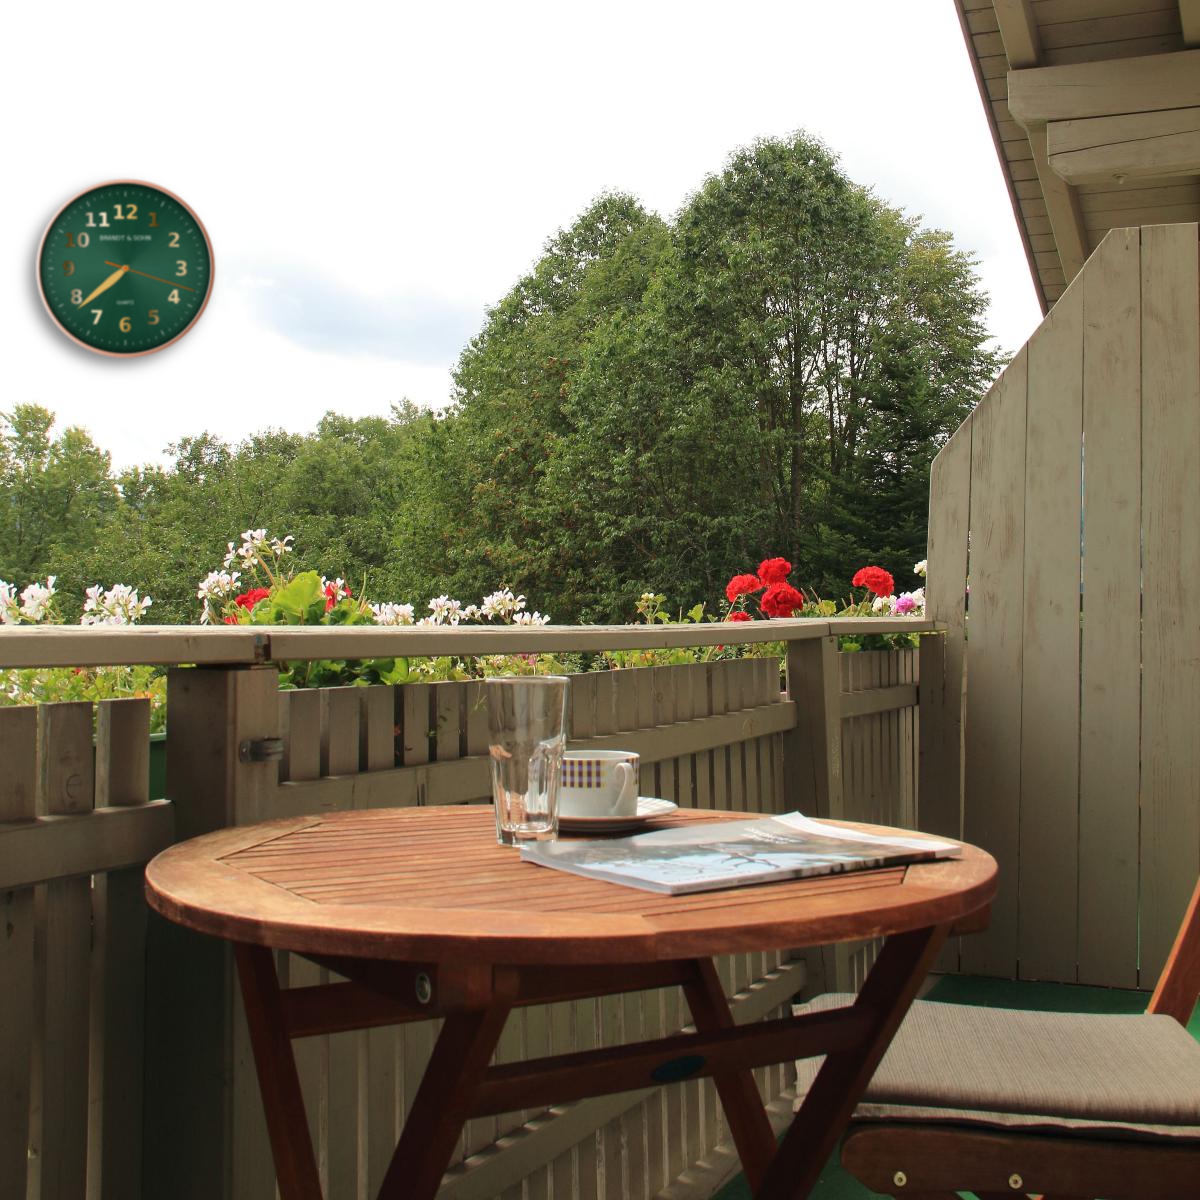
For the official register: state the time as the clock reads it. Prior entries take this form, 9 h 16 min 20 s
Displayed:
7 h 38 min 18 s
